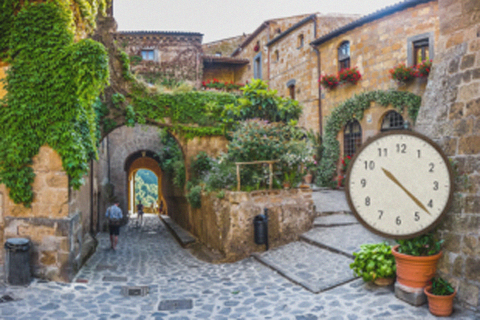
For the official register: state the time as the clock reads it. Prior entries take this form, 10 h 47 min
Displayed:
10 h 22 min
